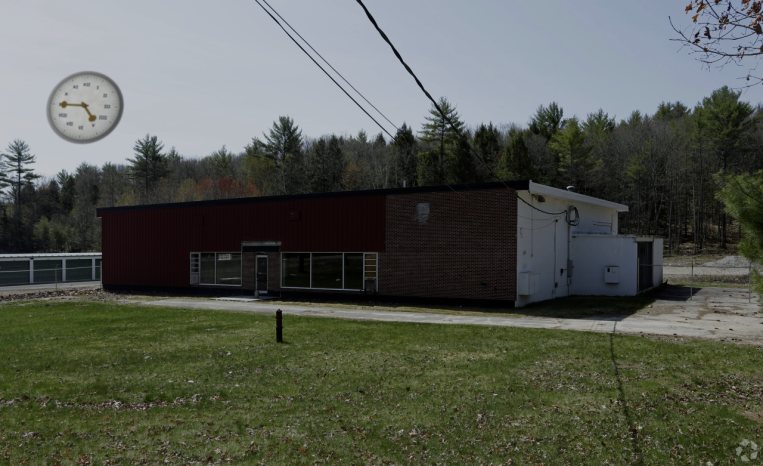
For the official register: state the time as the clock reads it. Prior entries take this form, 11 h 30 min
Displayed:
4 h 45 min
